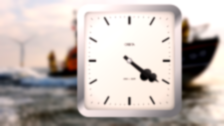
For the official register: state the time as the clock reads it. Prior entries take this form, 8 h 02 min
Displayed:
4 h 21 min
